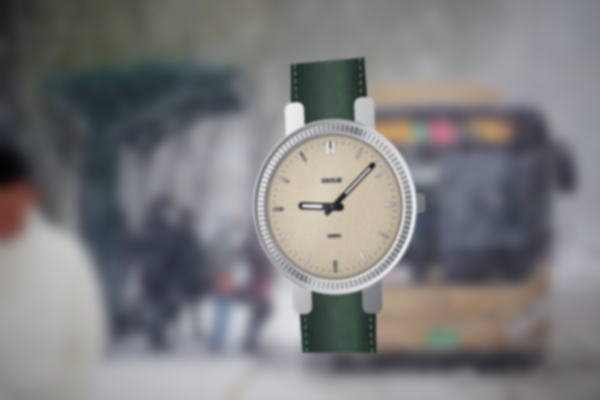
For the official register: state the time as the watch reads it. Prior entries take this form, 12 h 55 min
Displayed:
9 h 08 min
